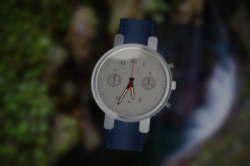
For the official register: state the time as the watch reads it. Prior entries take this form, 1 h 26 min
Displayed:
5 h 34 min
